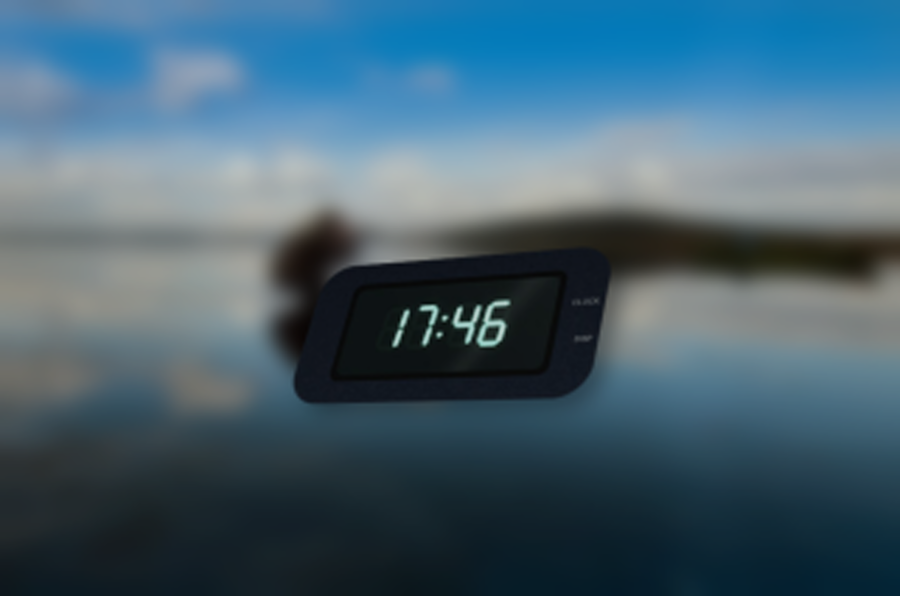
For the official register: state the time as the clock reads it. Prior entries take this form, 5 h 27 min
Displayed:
17 h 46 min
